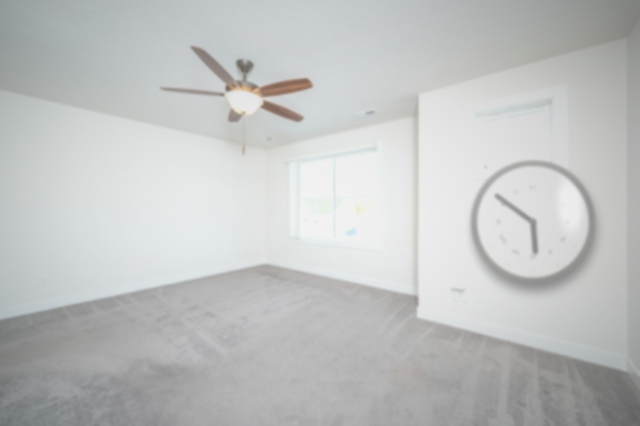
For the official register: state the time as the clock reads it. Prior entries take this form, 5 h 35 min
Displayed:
5 h 51 min
